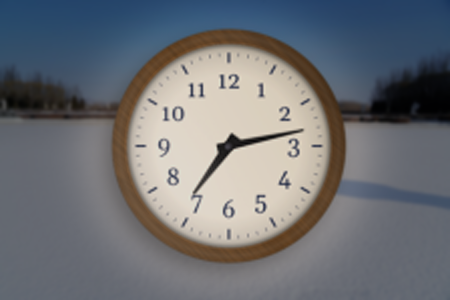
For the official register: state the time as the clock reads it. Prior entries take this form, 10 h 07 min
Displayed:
7 h 13 min
